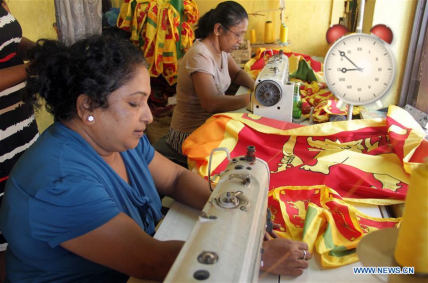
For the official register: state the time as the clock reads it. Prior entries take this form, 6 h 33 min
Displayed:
8 h 52 min
